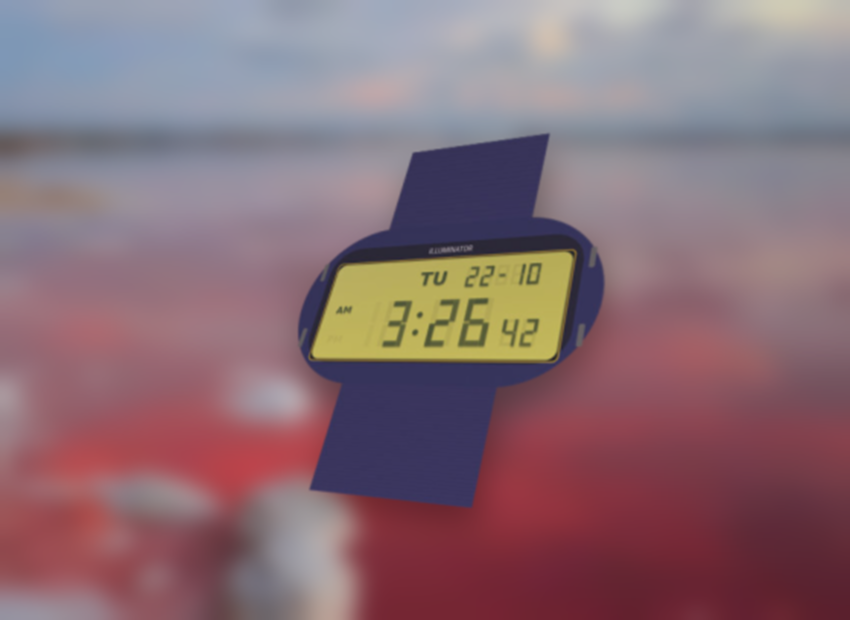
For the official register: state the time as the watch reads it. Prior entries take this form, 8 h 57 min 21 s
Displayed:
3 h 26 min 42 s
